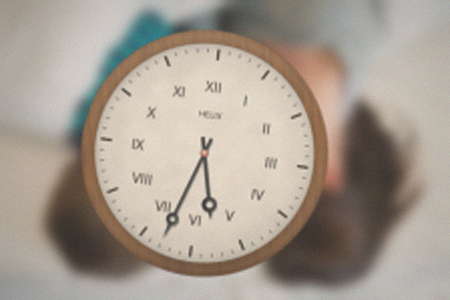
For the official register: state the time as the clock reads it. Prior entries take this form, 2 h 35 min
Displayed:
5 h 33 min
